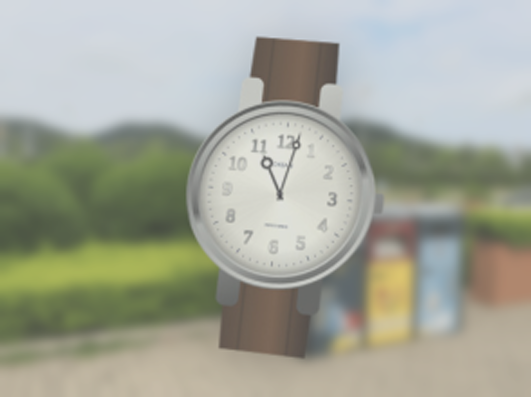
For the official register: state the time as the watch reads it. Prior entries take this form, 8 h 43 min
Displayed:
11 h 02 min
